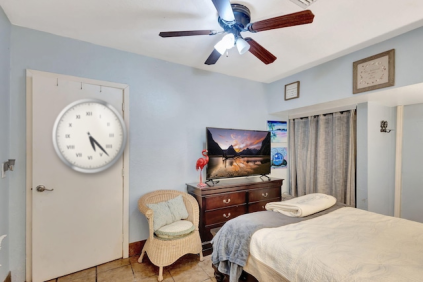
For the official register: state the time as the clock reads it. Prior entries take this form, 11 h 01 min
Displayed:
5 h 23 min
